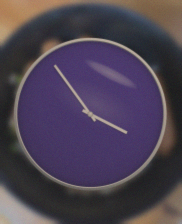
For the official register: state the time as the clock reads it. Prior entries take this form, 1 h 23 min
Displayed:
3 h 54 min
